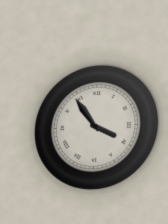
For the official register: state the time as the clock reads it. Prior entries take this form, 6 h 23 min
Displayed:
3 h 54 min
